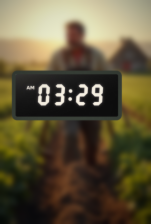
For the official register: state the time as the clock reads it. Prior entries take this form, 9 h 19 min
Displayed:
3 h 29 min
